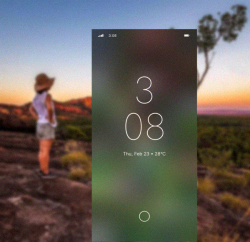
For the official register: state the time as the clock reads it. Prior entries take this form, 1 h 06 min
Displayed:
3 h 08 min
